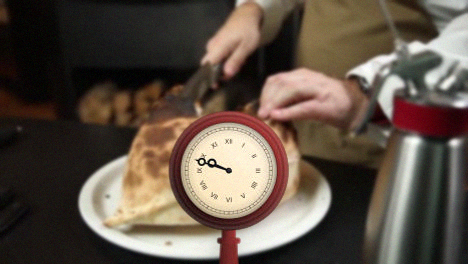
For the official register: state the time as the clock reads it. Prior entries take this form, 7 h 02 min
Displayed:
9 h 48 min
